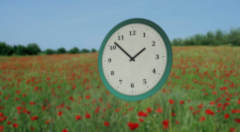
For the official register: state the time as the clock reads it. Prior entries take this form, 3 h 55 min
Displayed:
1 h 52 min
